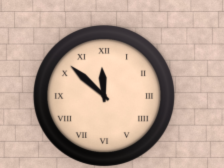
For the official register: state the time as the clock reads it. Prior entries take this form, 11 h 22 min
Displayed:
11 h 52 min
